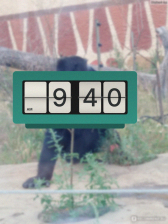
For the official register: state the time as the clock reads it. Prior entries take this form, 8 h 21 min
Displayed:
9 h 40 min
